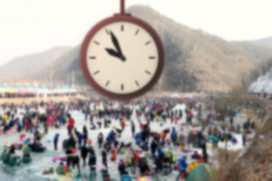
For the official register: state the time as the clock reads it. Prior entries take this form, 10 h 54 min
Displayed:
9 h 56 min
